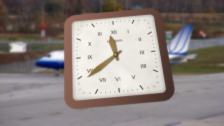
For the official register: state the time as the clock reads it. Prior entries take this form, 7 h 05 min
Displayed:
11 h 39 min
